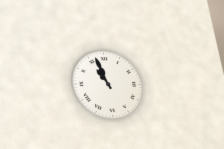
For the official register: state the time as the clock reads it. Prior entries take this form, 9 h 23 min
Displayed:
10 h 57 min
